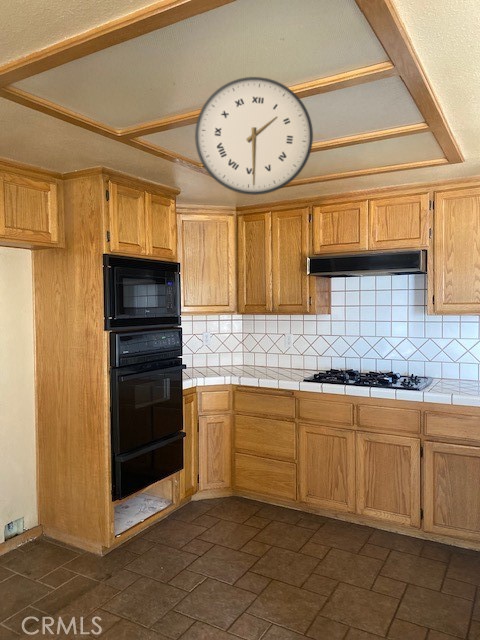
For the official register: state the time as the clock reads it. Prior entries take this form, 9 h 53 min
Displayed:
1 h 29 min
